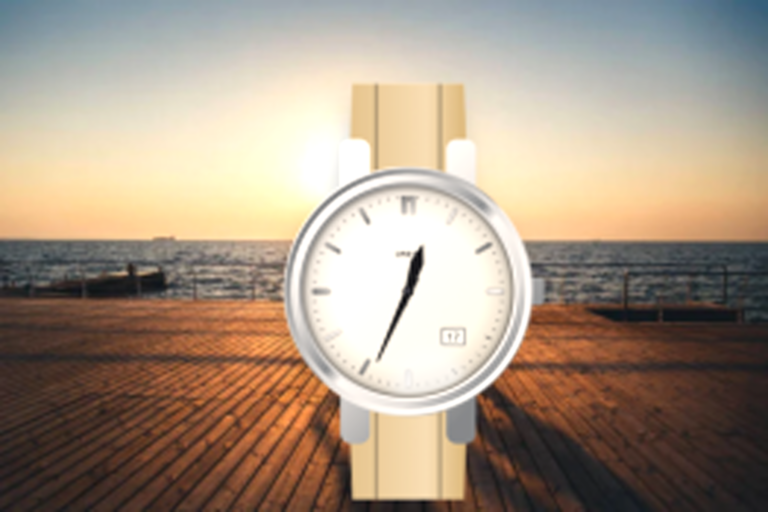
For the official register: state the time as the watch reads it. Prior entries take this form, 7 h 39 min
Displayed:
12 h 34 min
